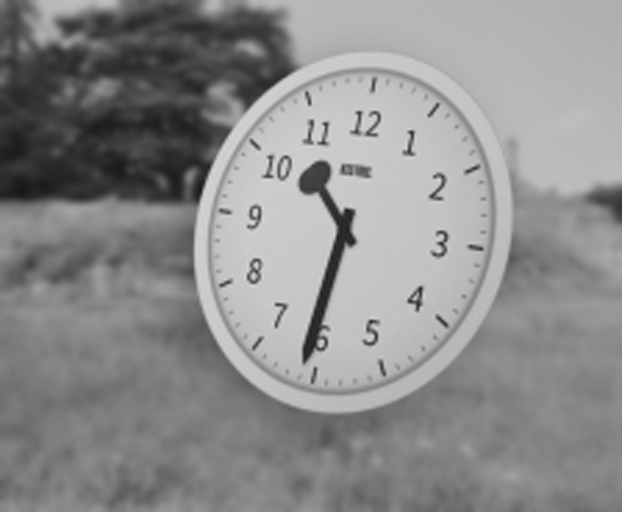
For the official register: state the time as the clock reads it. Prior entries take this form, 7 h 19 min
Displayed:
10 h 31 min
